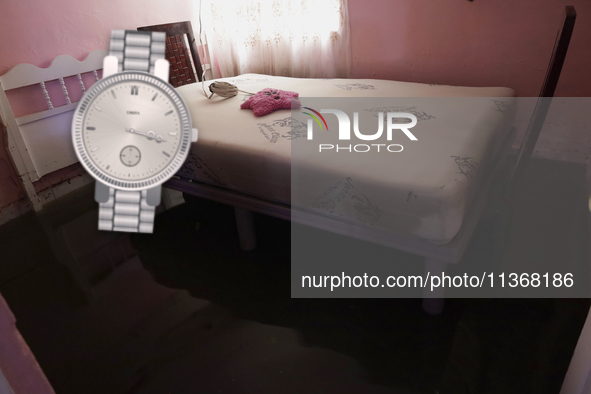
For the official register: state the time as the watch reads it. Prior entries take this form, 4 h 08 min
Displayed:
3 h 17 min
